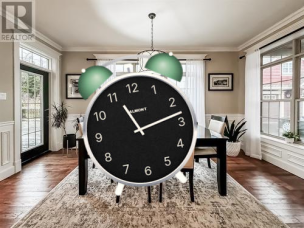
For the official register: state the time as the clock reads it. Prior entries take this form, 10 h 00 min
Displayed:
11 h 13 min
